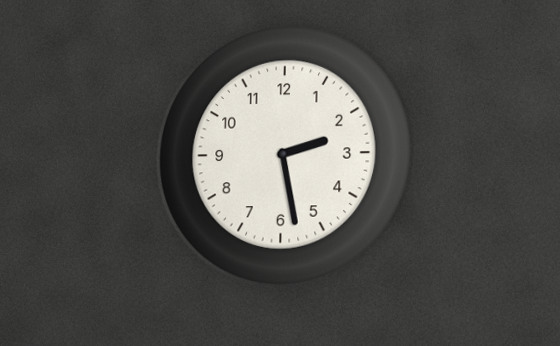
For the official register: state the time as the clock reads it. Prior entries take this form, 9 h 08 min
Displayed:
2 h 28 min
